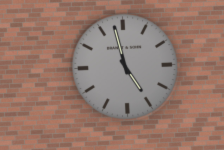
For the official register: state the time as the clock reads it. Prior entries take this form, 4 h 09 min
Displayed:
4 h 58 min
